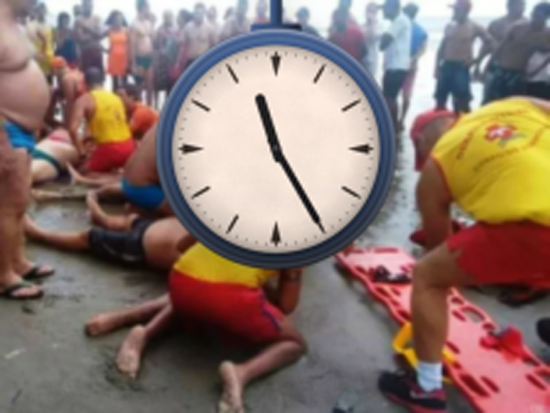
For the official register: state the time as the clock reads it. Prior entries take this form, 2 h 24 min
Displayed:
11 h 25 min
